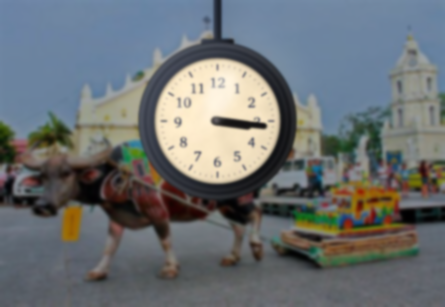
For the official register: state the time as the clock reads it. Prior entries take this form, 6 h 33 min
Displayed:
3 h 16 min
